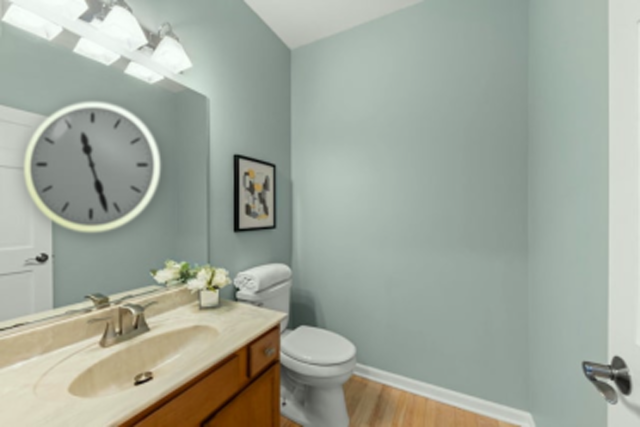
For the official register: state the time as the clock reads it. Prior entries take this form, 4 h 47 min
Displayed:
11 h 27 min
